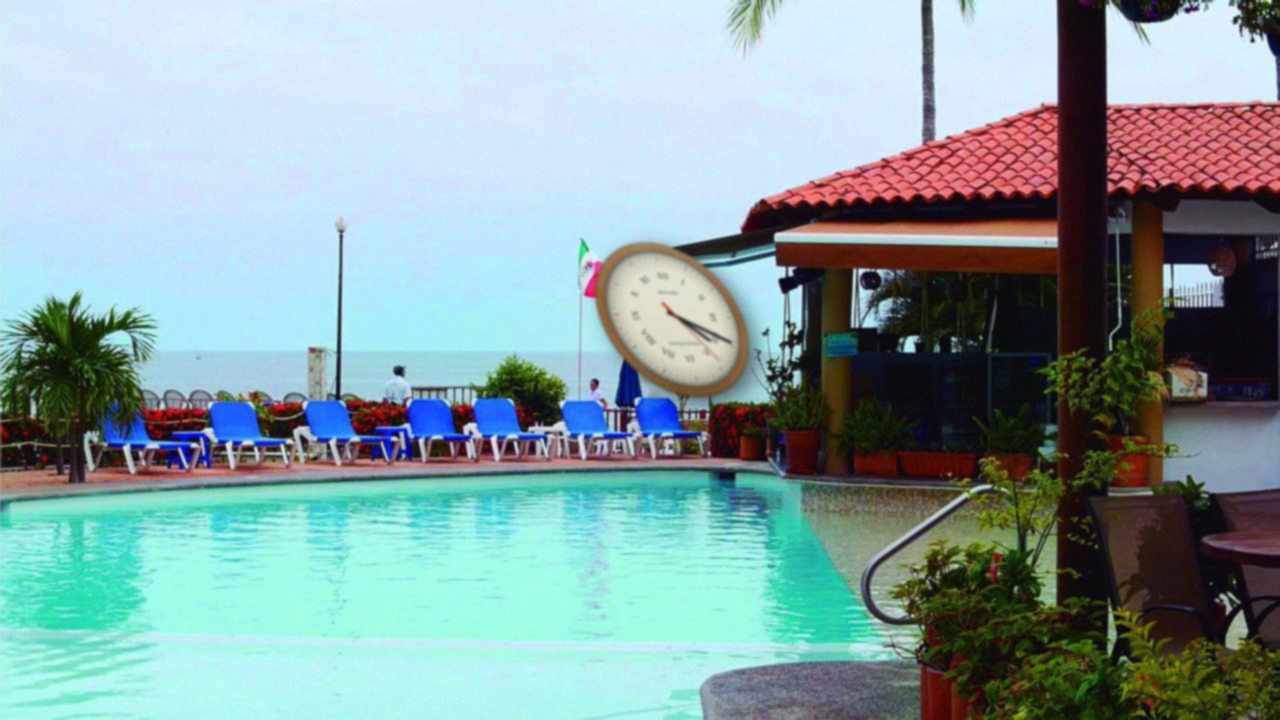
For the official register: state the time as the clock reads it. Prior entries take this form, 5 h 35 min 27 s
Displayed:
4 h 19 min 24 s
